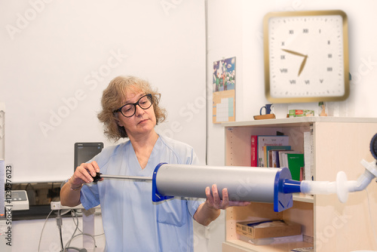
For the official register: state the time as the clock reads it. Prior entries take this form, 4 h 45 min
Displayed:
6 h 48 min
